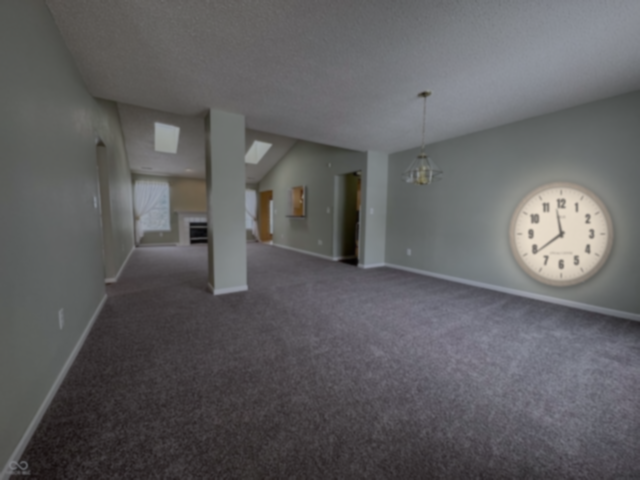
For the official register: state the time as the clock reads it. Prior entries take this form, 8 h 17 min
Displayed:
11 h 39 min
